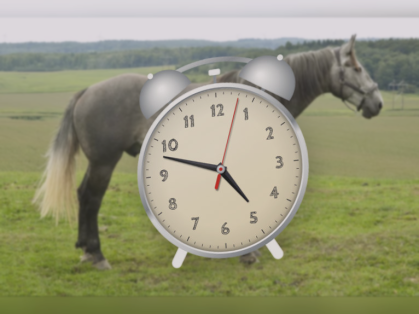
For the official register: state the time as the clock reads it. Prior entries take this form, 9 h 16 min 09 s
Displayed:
4 h 48 min 03 s
